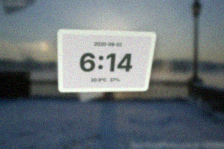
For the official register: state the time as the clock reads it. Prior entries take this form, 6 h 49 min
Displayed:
6 h 14 min
